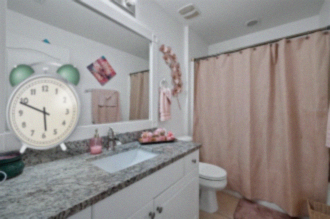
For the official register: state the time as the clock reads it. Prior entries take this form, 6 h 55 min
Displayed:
5 h 49 min
